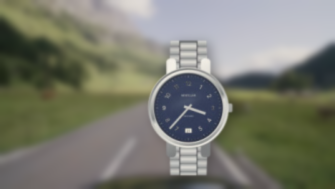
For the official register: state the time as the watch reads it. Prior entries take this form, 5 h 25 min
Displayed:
3 h 37 min
